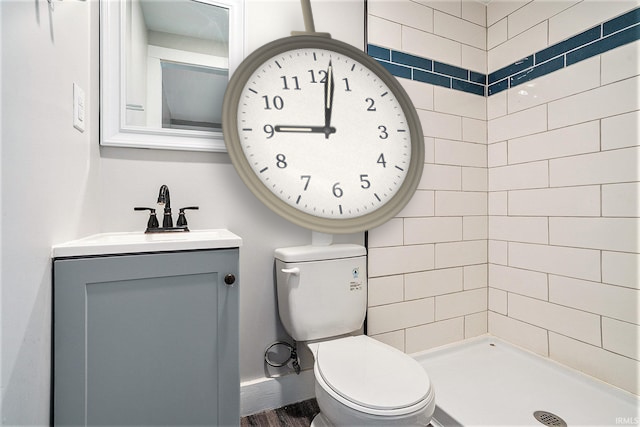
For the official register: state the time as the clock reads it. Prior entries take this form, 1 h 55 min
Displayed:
9 h 02 min
